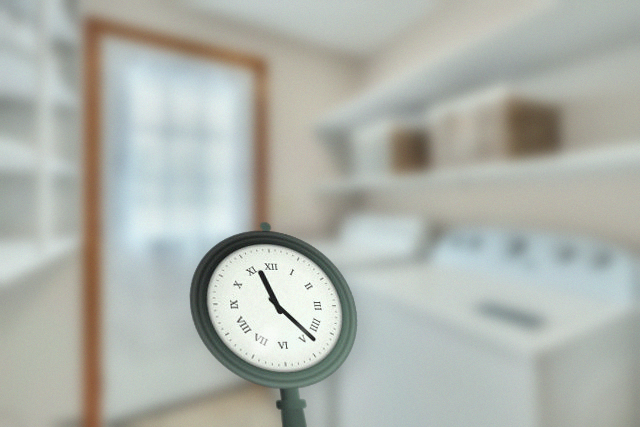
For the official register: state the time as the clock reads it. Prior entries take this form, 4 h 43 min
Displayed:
11 h 23 min
